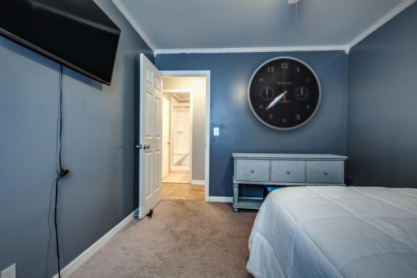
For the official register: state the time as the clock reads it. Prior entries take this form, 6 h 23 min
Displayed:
7 h 38 min
